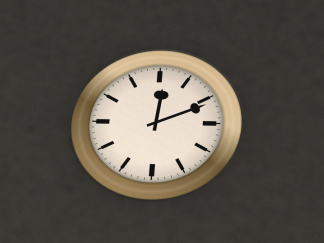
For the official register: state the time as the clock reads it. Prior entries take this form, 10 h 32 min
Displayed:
12 h 11 min
